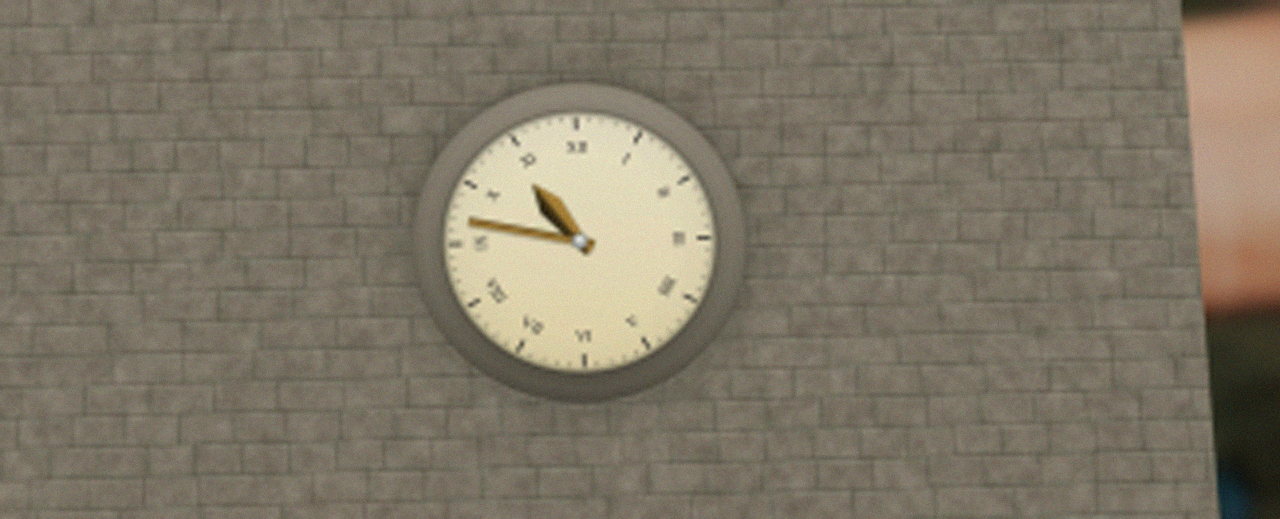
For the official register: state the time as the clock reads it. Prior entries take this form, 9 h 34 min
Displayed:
10 h 47 min
